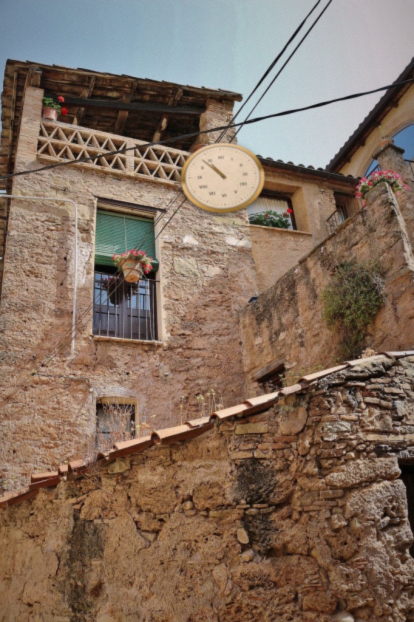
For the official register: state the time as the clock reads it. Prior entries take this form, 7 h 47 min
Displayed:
10 h 53 min
